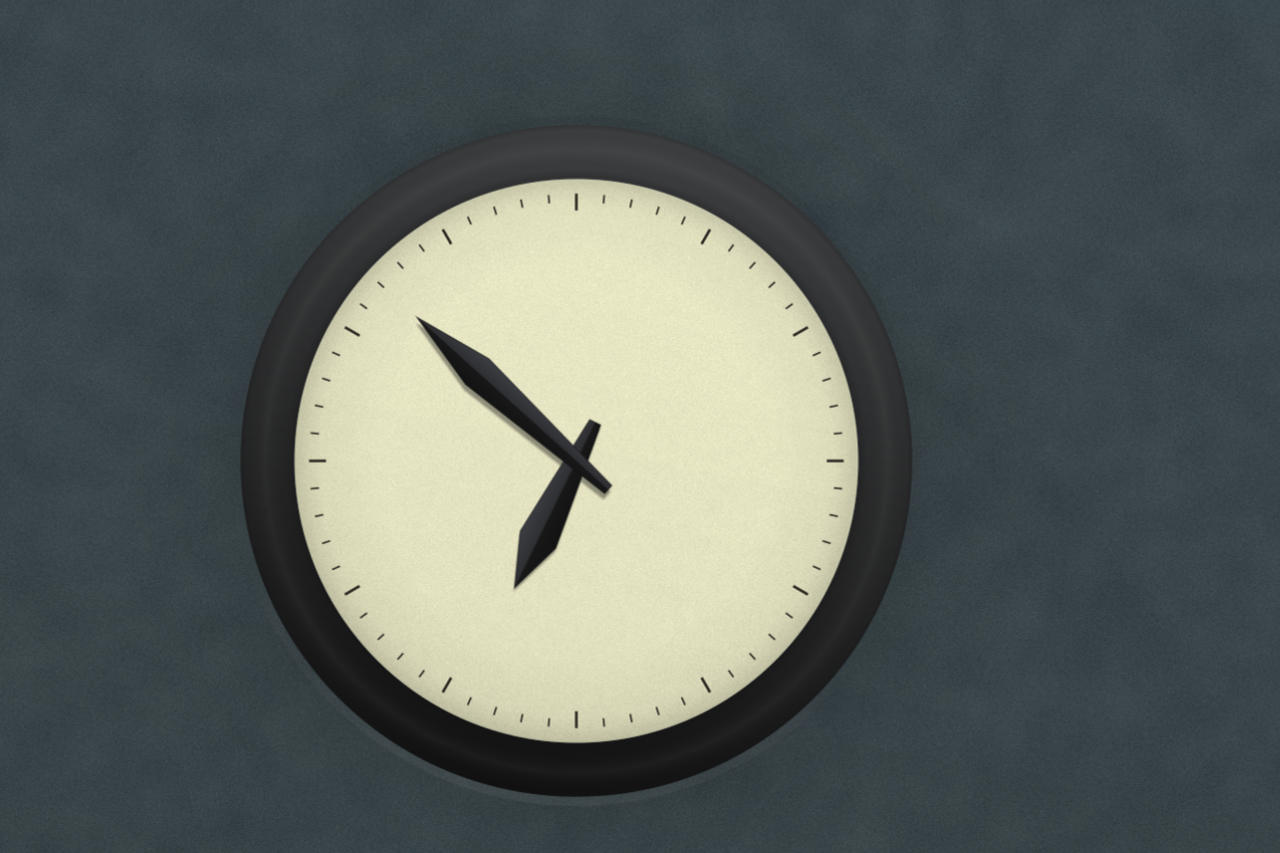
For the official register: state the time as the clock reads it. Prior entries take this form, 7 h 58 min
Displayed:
6 h 52 min
